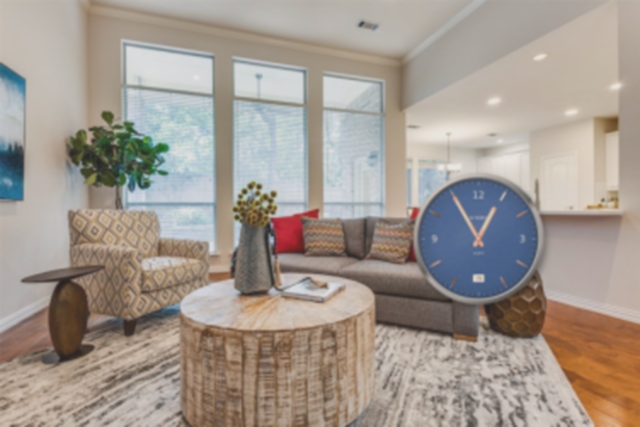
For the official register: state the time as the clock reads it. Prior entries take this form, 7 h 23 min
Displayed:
12 h 55 min
